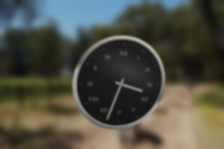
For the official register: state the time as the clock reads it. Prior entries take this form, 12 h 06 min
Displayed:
3 h 33 min
